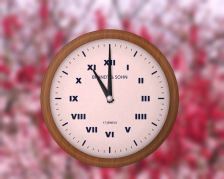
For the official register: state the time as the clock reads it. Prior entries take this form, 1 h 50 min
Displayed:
11 h 00 min
